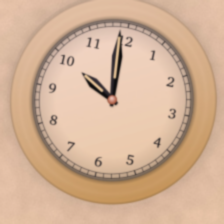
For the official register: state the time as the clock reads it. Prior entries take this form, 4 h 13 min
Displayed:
9 h 59 min
